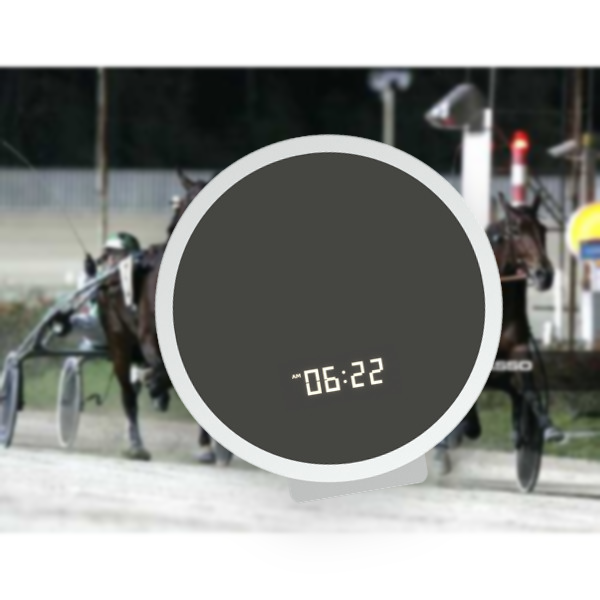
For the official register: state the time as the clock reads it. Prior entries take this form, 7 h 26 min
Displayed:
6 h 22 min
